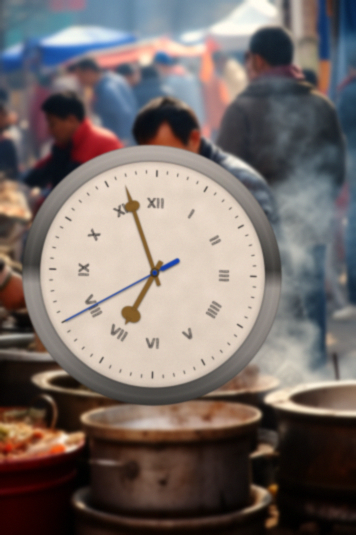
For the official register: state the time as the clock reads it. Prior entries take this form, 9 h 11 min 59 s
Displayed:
6 h 56 min 40 s
